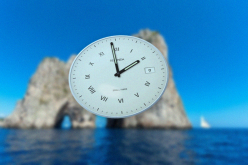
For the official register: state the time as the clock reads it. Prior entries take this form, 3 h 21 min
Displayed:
1 h 59 min
